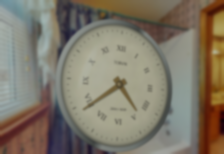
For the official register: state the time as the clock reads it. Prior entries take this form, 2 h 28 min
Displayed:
4 h 39 min
